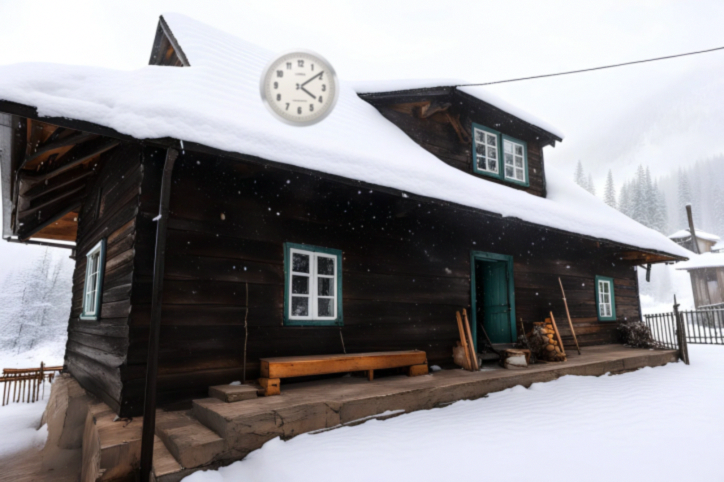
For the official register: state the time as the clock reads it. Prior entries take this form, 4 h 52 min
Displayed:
4 h 09 min
